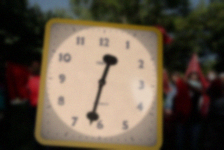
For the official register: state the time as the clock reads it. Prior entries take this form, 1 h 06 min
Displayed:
12 h 32 min
